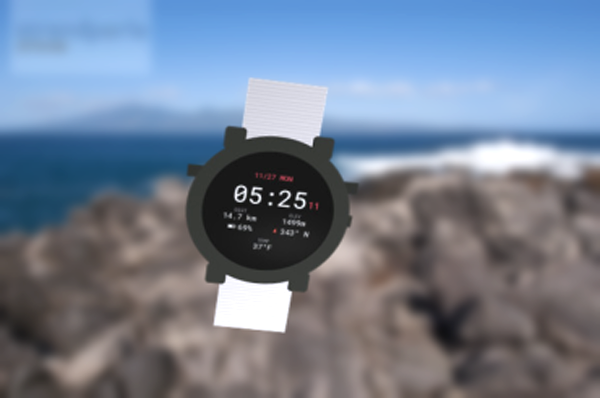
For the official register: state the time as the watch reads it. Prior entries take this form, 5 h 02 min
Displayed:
5 h 25 min
